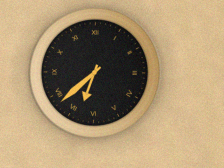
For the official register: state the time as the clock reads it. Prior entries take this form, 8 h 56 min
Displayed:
6 h 38 min
